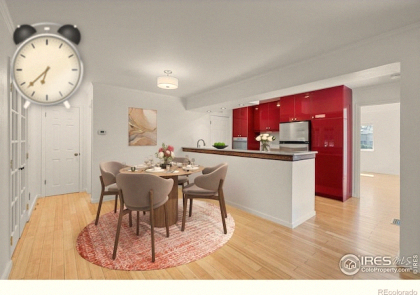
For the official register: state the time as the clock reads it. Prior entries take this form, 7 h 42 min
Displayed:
6 h 38 min
